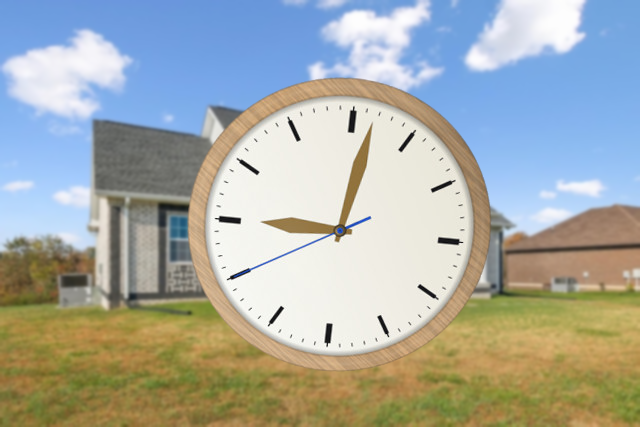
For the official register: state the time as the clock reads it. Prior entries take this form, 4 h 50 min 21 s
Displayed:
9 h 01 min 40 s
